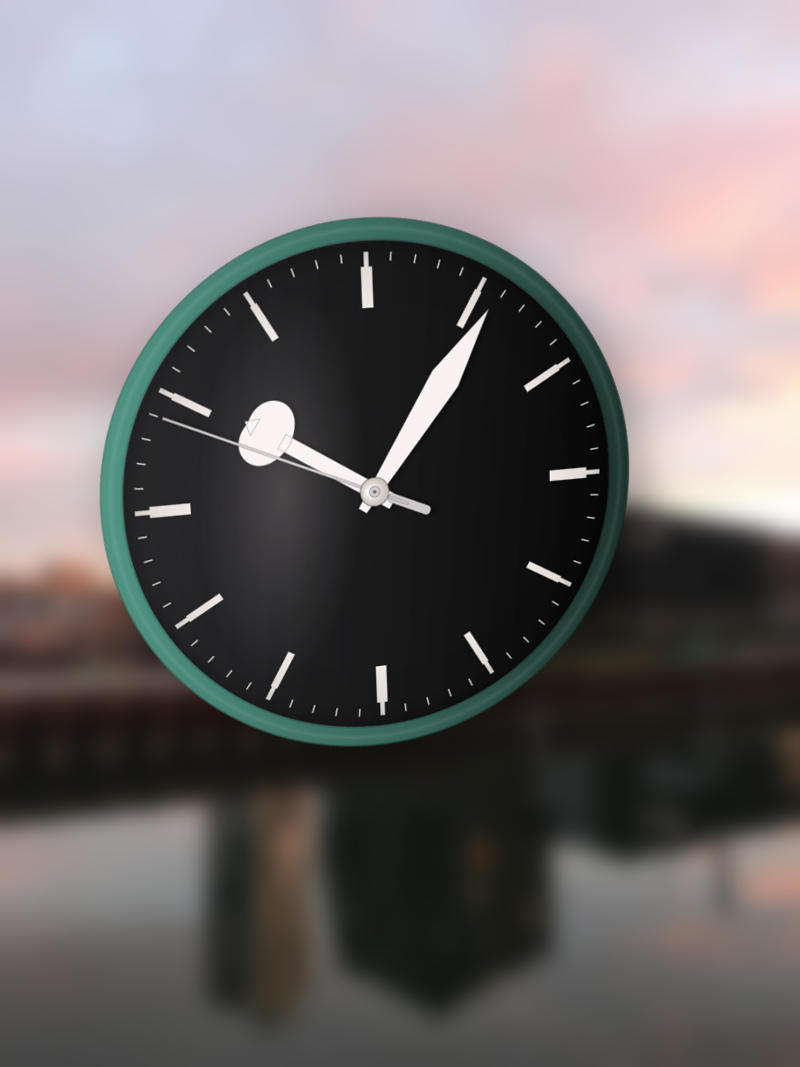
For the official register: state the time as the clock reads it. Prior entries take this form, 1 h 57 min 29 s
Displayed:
10 h 05 min 49 s
